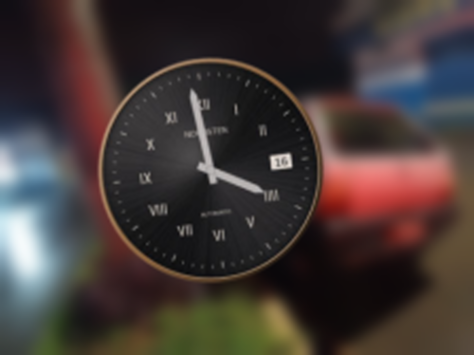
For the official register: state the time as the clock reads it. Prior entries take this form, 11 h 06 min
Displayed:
3 h 59 min
